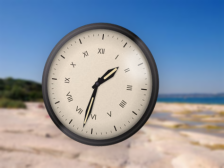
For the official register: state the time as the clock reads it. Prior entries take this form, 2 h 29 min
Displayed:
1 h 32 min
